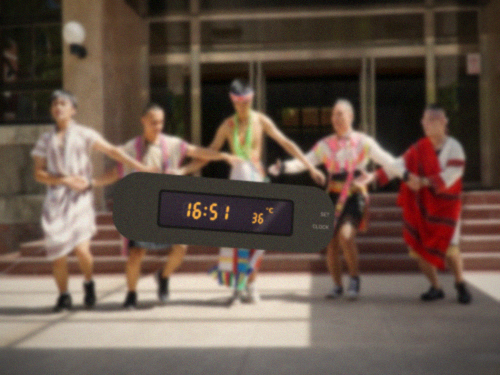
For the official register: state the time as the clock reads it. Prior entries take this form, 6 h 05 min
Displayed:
16 h 51 min
